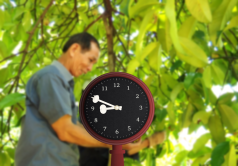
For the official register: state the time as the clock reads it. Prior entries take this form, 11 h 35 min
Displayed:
8 h 49 min
